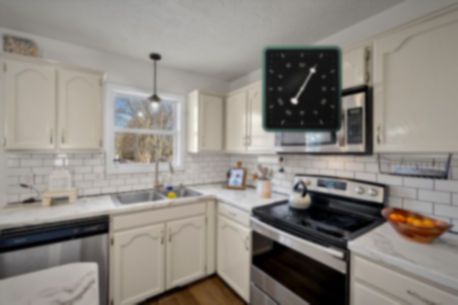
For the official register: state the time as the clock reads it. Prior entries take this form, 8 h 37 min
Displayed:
7 h 05 min
